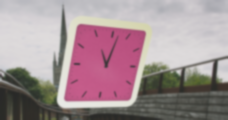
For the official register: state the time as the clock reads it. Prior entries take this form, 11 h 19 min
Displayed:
11 h 02 min
